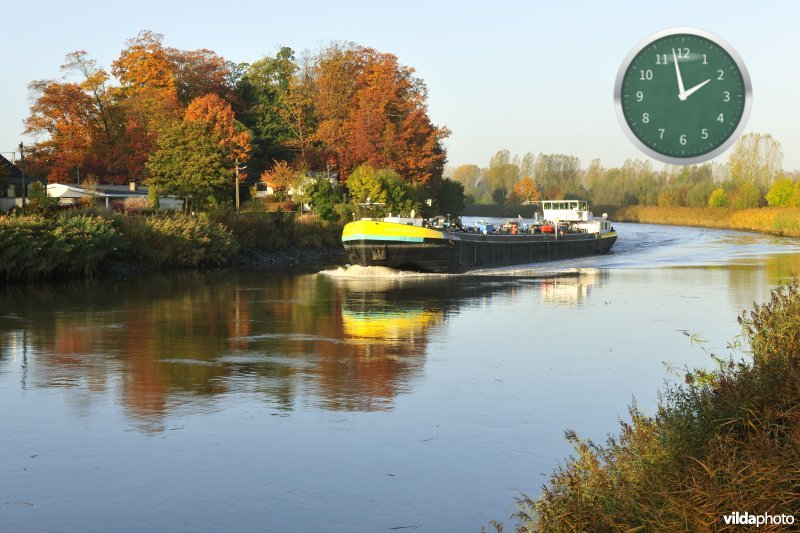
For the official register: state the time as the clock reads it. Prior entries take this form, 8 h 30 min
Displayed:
1 h 58 min
